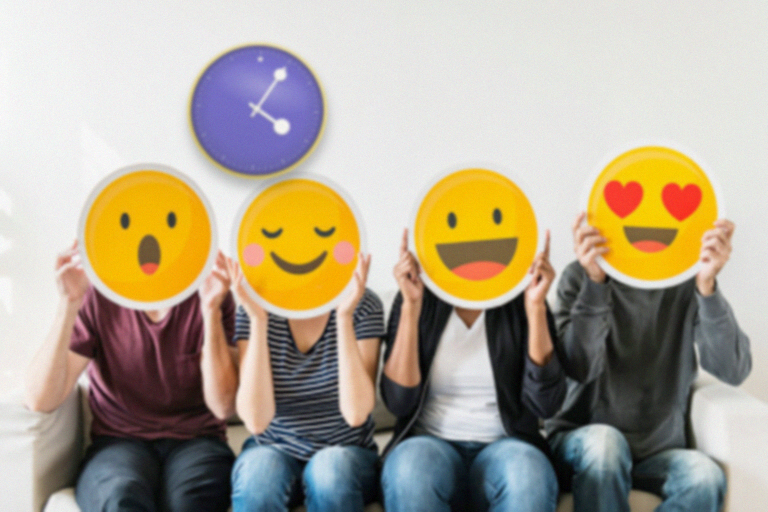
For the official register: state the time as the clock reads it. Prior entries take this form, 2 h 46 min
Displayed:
4 h 05 min
